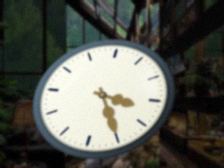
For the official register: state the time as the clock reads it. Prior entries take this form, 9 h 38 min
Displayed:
3 h 25 min
